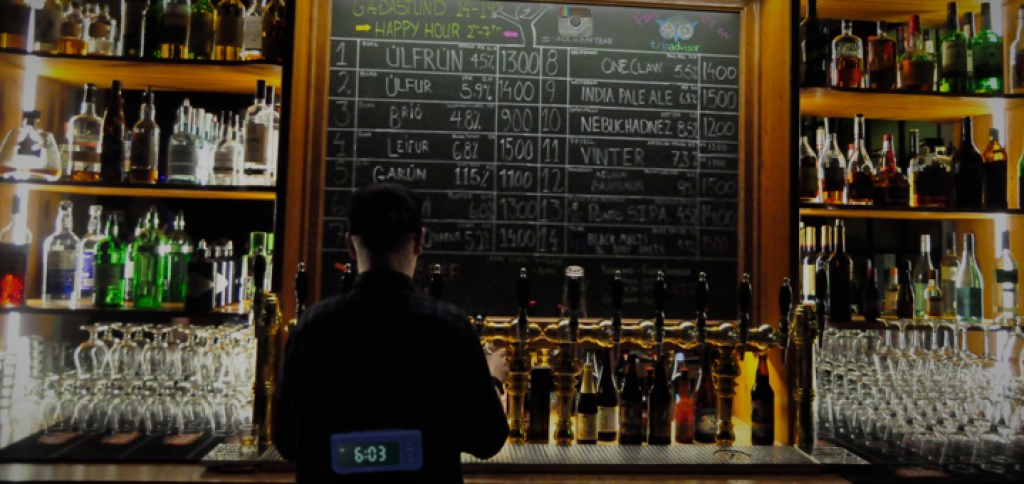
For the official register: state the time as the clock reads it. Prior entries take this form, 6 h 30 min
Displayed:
6 h 03 min
